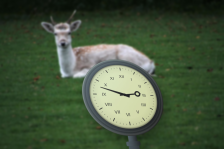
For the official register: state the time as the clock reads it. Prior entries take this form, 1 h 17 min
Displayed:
2 h 48 min
